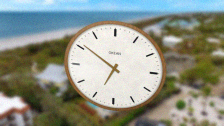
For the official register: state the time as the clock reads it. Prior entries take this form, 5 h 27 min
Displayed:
6 h 51 min
